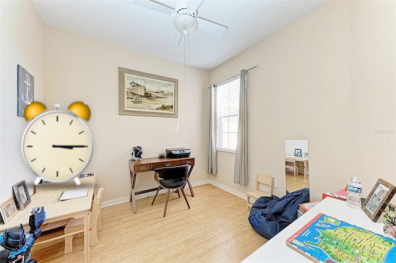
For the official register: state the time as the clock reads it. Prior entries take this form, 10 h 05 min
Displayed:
3 h 15 min
